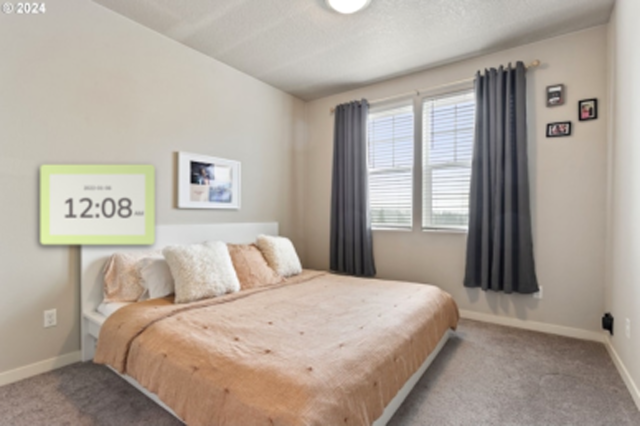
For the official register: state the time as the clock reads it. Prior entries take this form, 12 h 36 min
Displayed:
12 h 08 min
